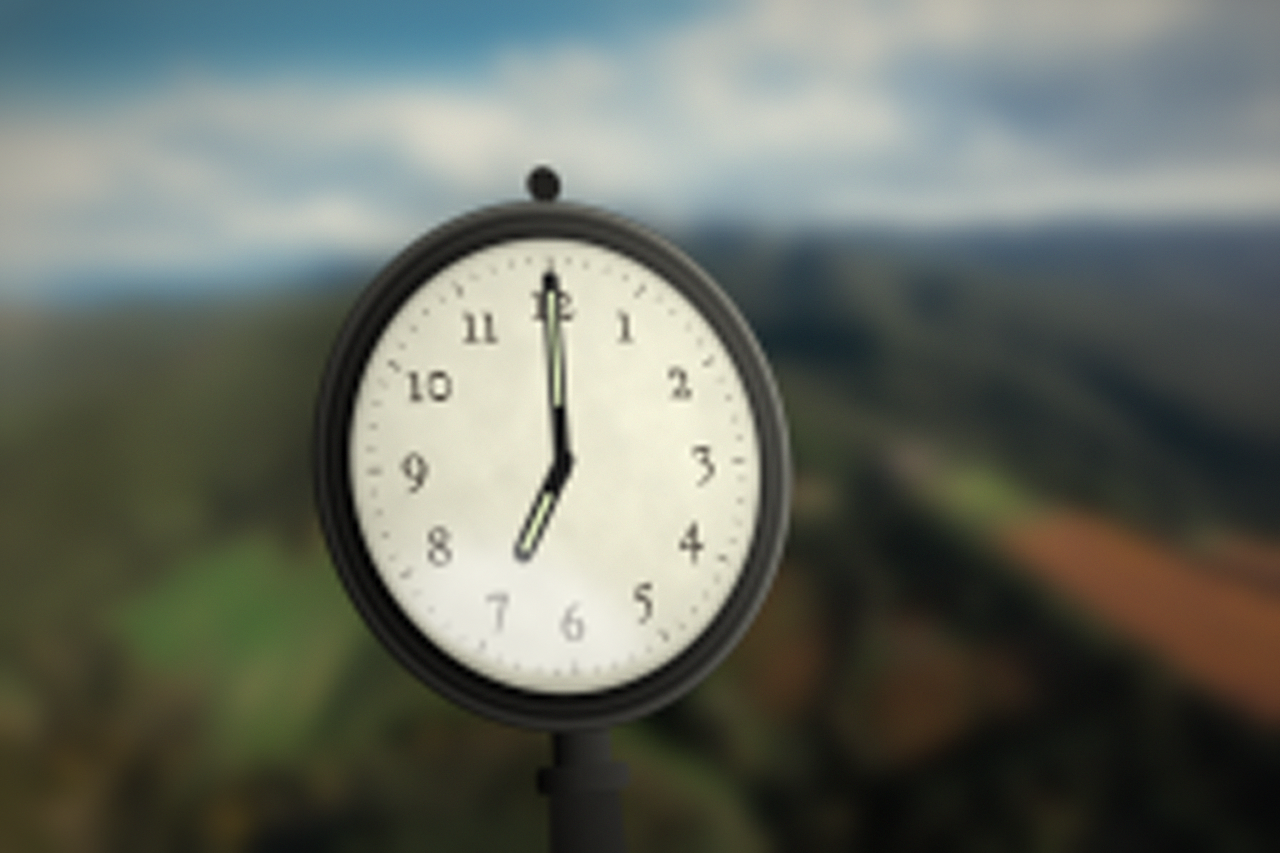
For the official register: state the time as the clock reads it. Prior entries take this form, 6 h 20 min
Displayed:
7 h 00 min
